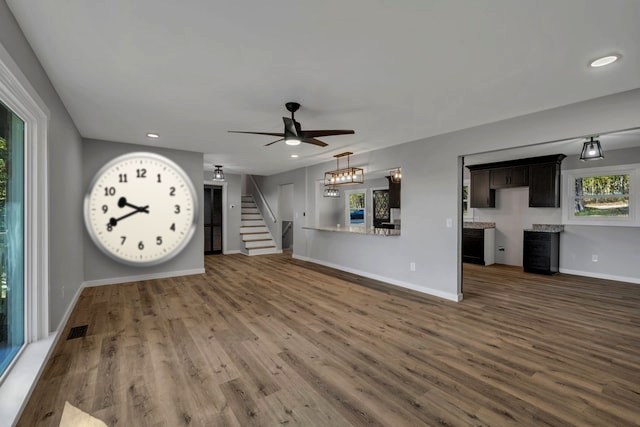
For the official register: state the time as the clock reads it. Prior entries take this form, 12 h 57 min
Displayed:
9 h 41 min
